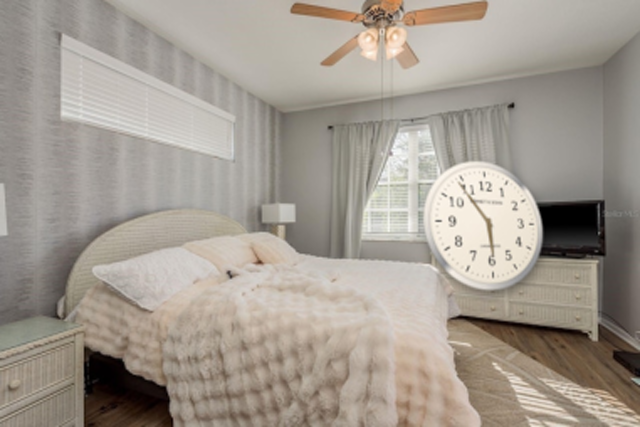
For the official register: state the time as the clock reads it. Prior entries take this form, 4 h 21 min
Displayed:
5 h 54 min
